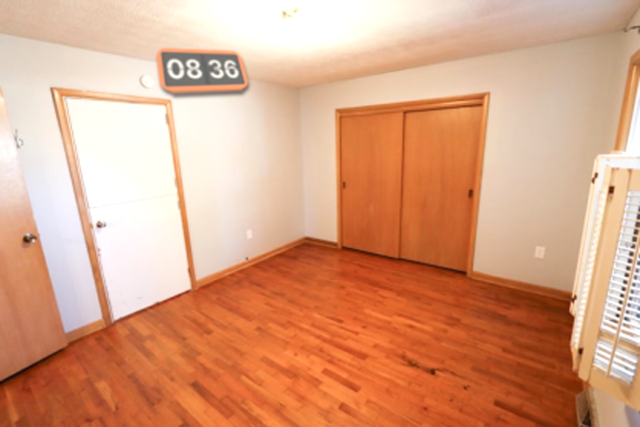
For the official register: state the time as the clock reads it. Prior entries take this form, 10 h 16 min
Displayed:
8 h 36 min
